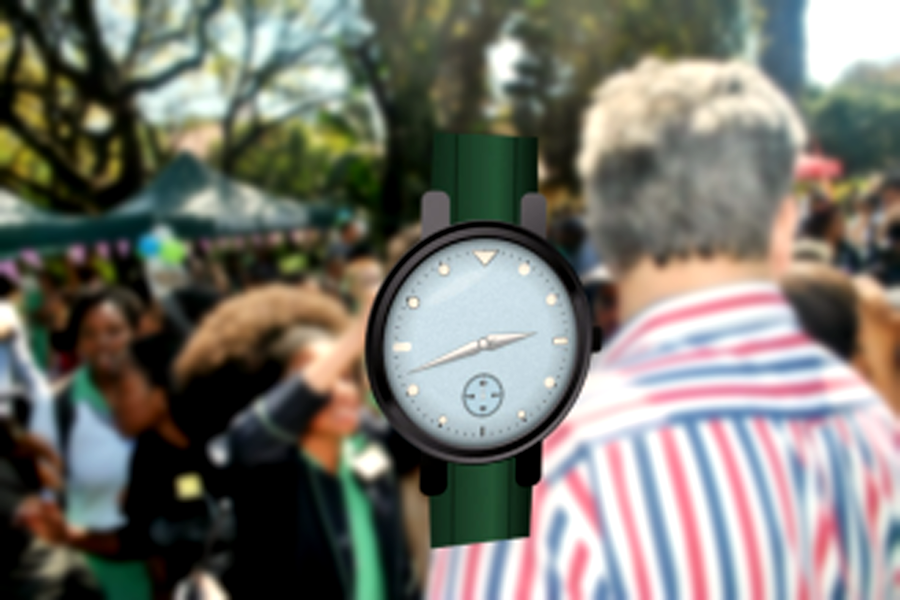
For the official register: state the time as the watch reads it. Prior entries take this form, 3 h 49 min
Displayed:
2 h 42 min
